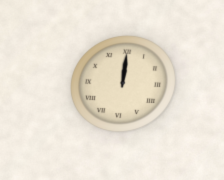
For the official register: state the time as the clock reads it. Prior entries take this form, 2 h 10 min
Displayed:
12 h 00 min
